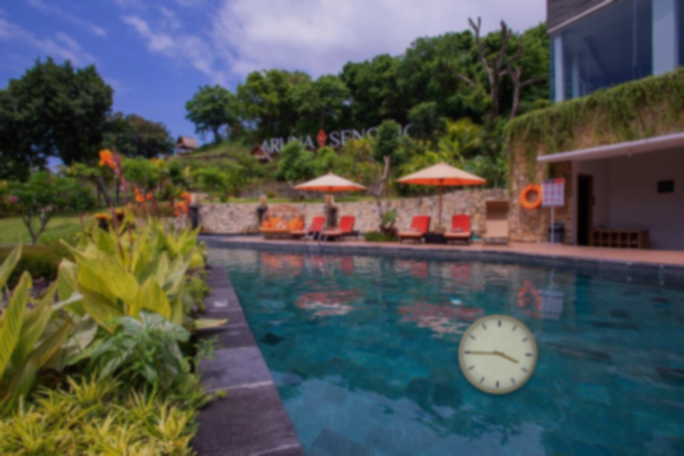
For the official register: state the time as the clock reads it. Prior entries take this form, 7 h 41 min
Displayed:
3 h 45 min
